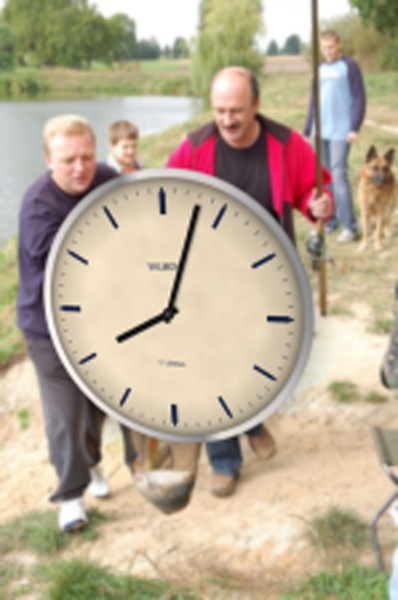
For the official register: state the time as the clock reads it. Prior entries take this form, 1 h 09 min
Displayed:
8 h 03 min
